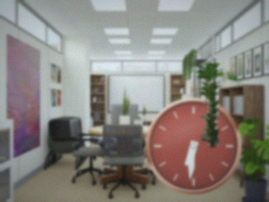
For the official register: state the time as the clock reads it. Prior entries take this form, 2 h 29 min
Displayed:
6 h 31 min
